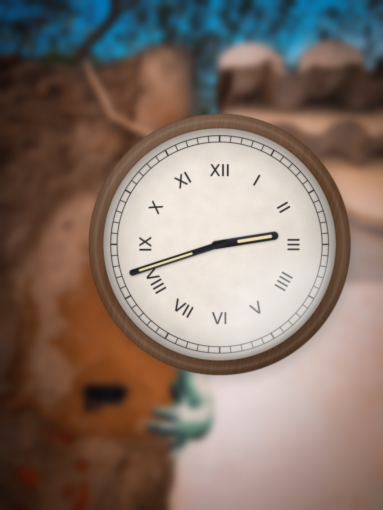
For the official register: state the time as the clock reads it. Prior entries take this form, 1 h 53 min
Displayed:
2 h 42 min
